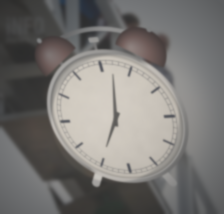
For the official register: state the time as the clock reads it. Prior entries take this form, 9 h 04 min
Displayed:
7 h 02 min
